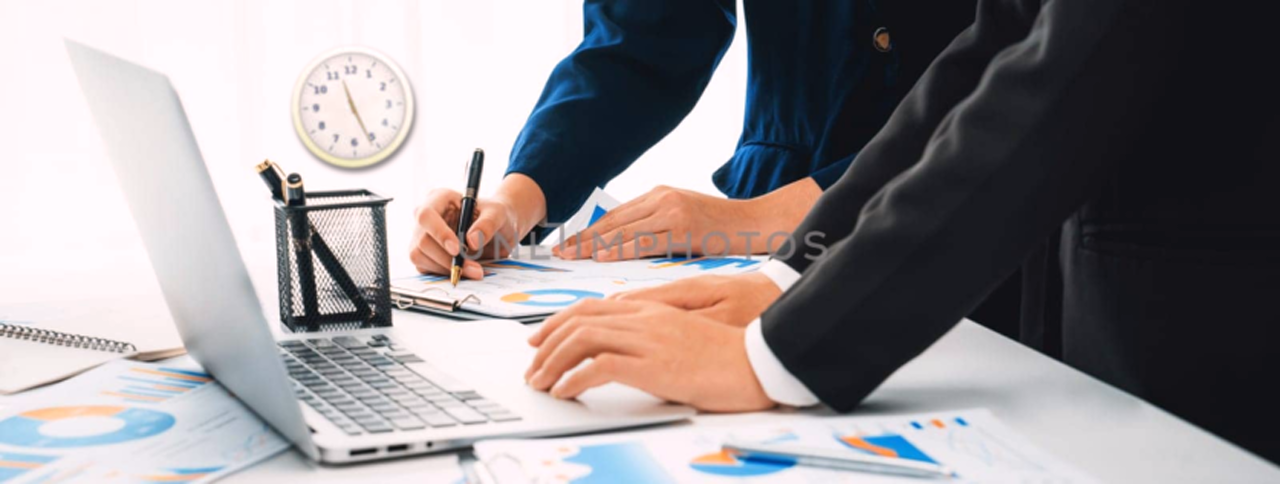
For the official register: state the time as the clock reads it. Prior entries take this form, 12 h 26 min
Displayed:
11 h 26 min
